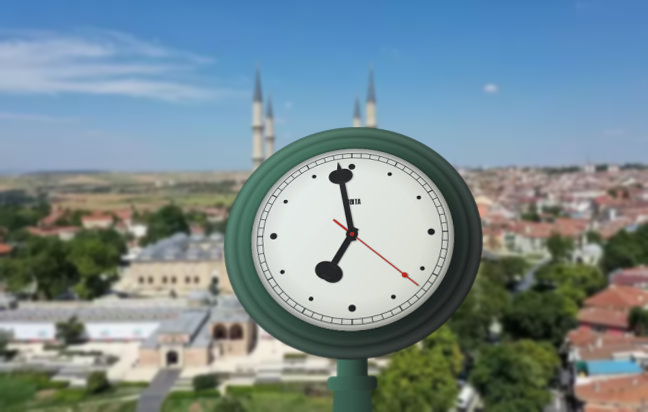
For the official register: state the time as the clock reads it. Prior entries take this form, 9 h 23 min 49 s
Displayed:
6 h 58 min 22 s
